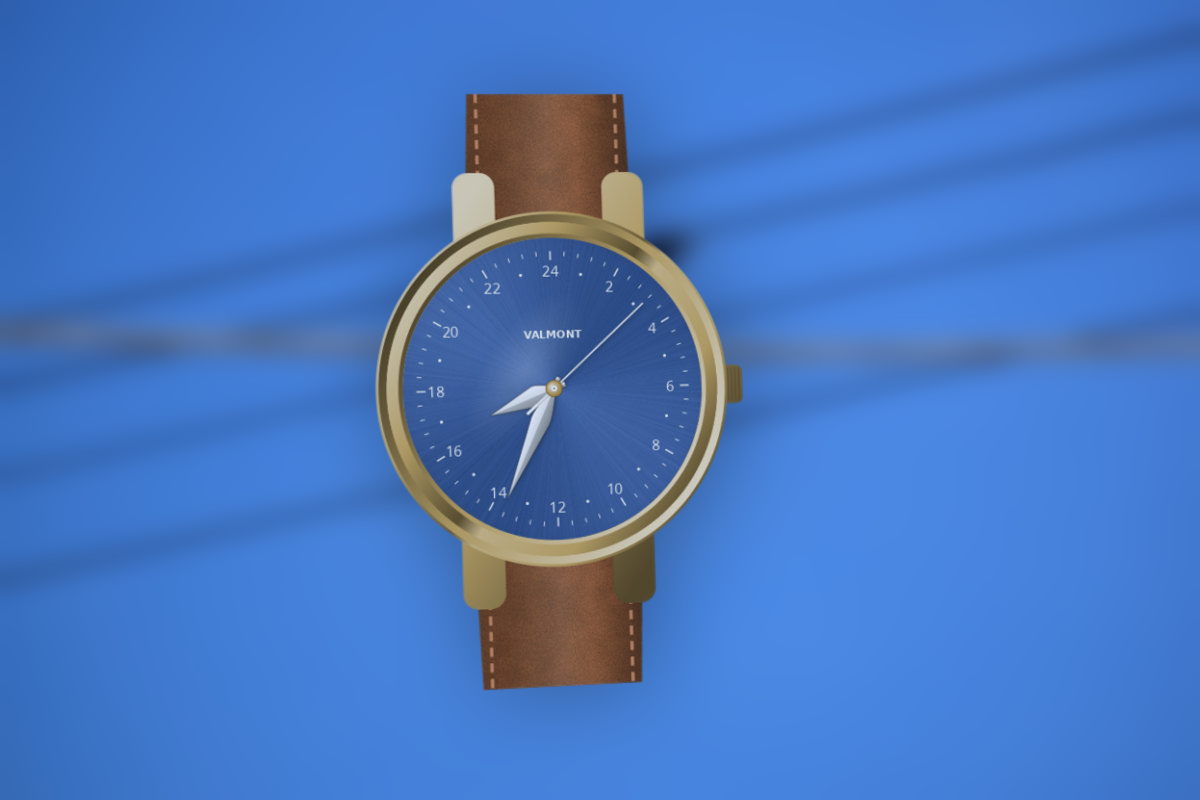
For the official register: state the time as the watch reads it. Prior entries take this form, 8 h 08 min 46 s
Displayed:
16 h 34 min 08 s
